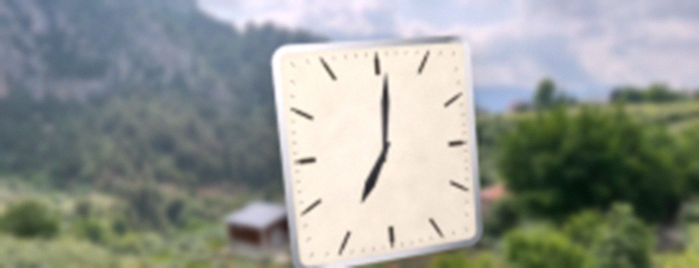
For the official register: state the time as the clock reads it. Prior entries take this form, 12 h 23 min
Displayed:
7 h 01 min
